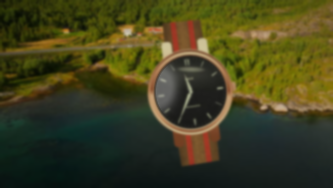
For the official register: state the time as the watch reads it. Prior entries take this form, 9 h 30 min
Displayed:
11 h 35 min
